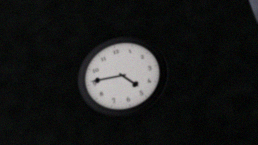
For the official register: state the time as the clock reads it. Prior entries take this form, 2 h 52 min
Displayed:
4 h 46 min
